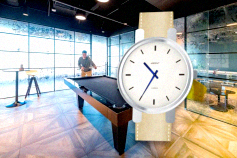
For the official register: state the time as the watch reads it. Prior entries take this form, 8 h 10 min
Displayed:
10 h 35 min
